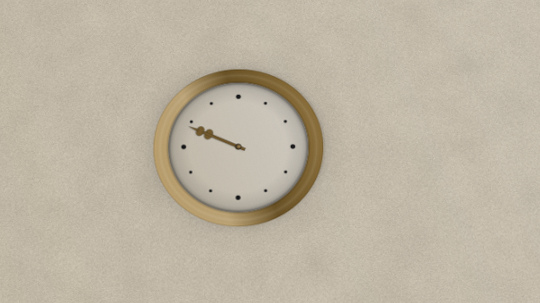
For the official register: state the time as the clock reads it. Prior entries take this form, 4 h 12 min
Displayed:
9 h 49 min
